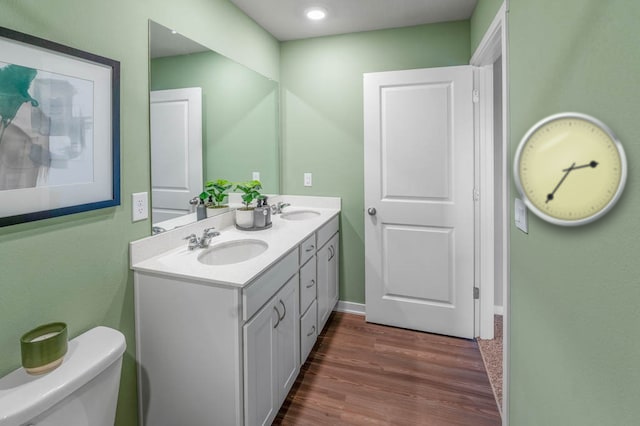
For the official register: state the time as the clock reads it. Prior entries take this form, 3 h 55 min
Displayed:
2 h 36 min
